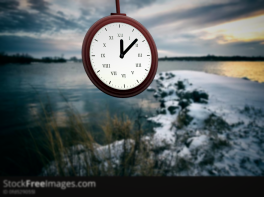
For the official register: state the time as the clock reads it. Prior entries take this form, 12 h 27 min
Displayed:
12 h 08 min
